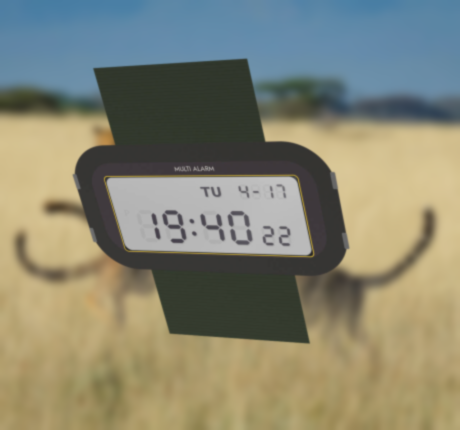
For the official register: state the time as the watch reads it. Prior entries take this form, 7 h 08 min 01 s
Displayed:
19 h 40 min 22 s
